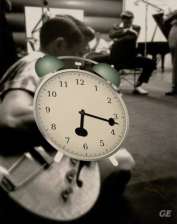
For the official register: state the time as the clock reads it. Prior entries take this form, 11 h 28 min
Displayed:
6 h 17 min
